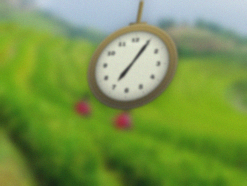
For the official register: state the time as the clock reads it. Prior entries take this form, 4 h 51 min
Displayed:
7 h 05 min
